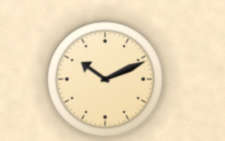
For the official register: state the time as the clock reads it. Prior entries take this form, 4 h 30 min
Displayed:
10 h 11 min
